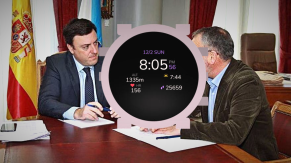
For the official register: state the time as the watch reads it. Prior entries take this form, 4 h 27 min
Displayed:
8 h 05 min
